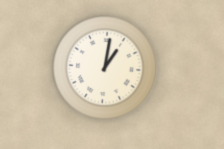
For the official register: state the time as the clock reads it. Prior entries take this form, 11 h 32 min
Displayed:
1 h 01 min
